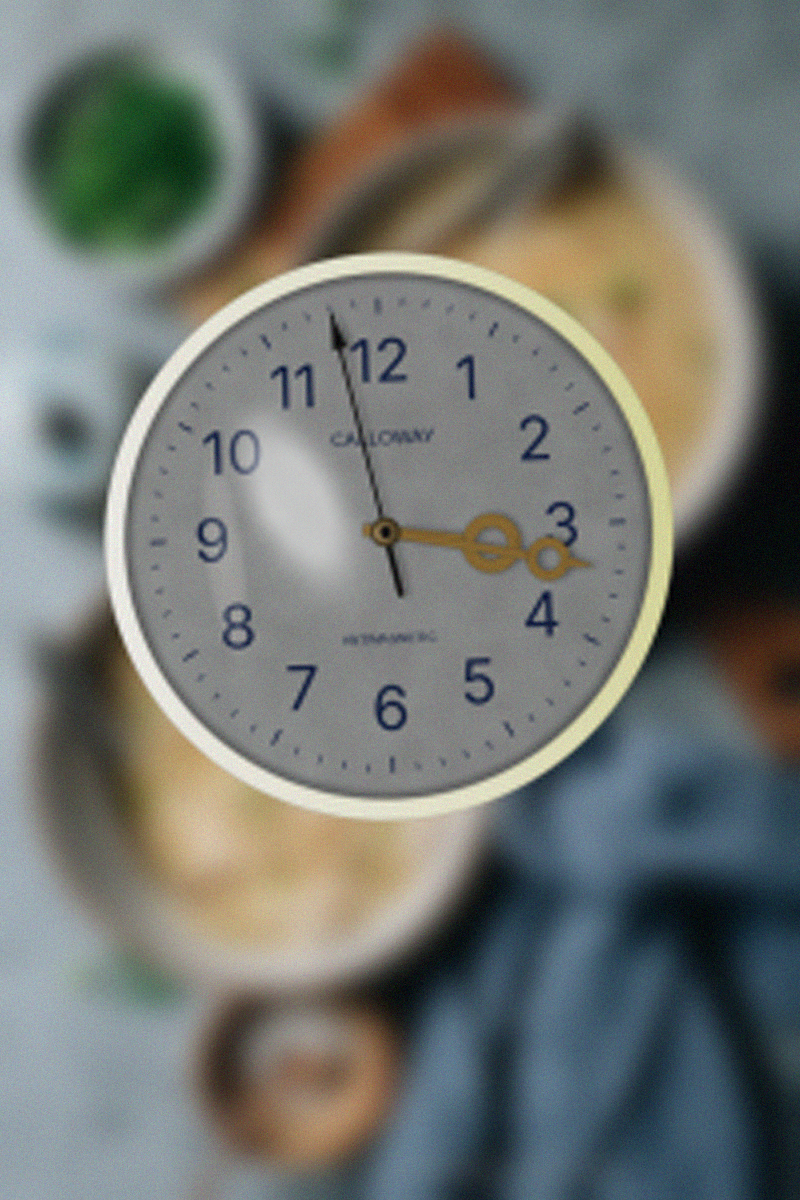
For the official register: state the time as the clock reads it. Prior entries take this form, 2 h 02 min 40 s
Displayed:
3 h 16 min 58 s
